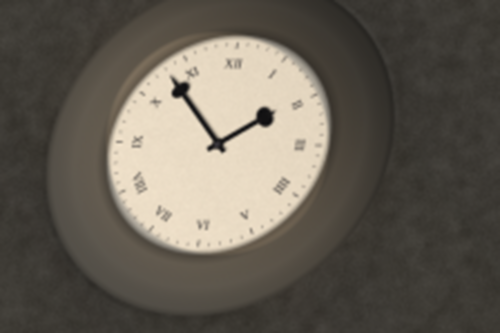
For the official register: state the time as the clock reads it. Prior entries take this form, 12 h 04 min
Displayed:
1 h 53 min
